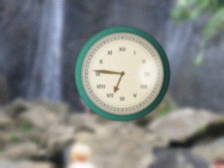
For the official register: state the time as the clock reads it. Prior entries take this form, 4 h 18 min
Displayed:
6 h 46 min
